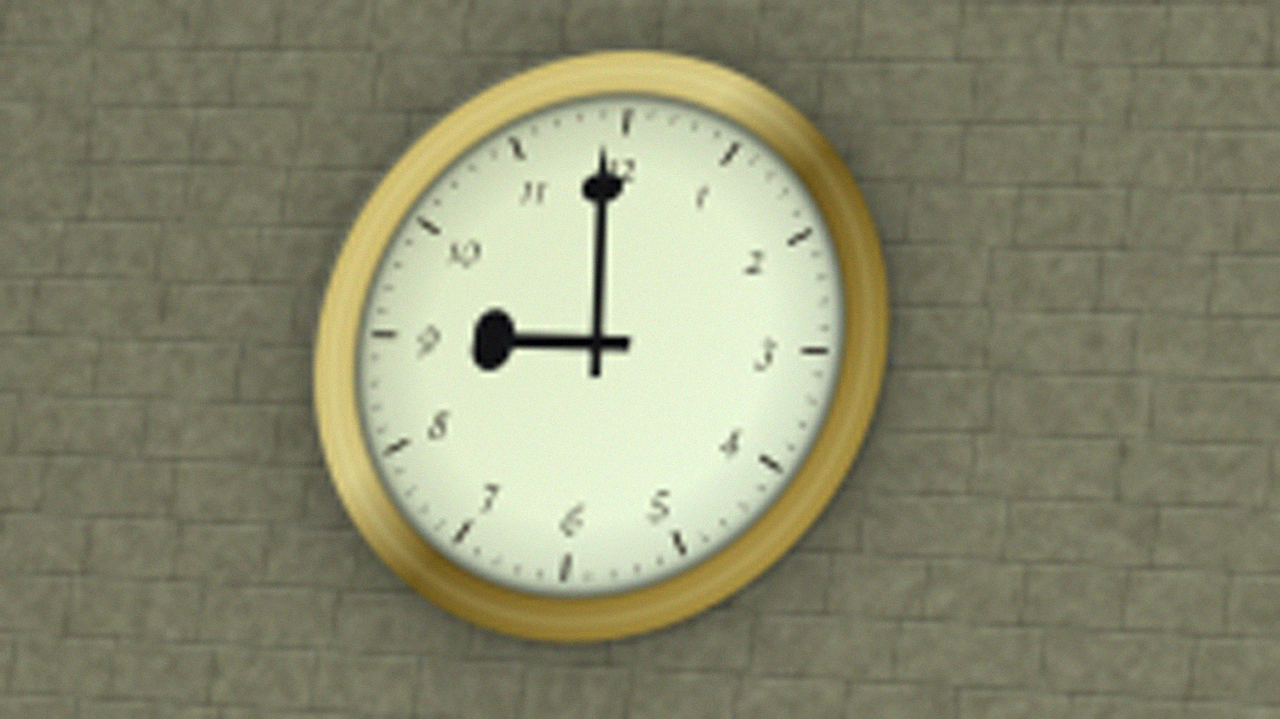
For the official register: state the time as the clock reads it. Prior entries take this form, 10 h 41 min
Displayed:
8 h 59 min
